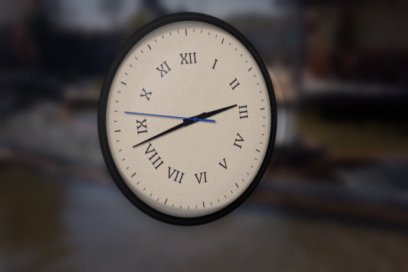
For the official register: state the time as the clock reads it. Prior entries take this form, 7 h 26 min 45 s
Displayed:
2 h 42 min 47 s
